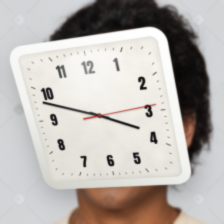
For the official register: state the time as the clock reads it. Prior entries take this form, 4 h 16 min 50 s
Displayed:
3 h 48 min 14 s
